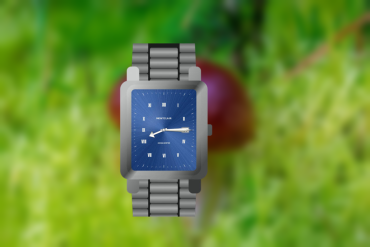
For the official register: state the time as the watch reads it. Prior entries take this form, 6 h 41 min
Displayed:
8 h 15 min
